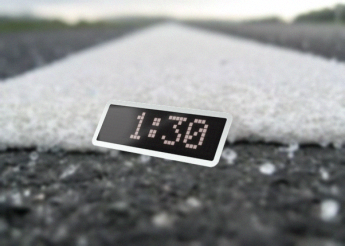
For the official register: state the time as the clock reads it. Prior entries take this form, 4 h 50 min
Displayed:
1 h 30 min
